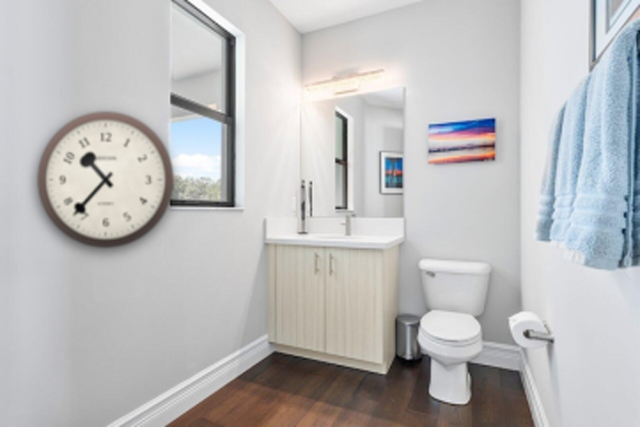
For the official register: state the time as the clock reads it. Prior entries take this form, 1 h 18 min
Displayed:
10 h 37 min
